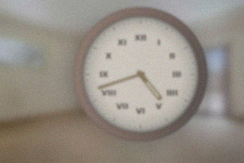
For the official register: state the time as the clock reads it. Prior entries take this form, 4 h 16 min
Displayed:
4 h 42 min
